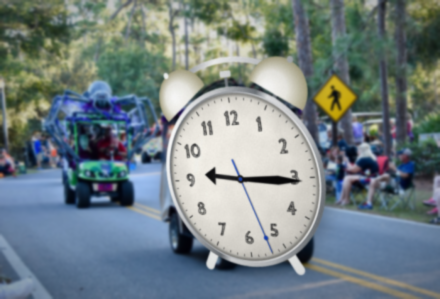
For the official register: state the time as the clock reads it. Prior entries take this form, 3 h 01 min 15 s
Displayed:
9 h 15 min 27 s
